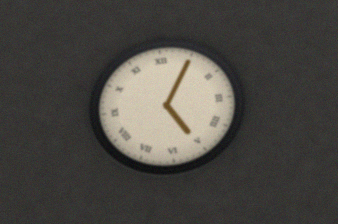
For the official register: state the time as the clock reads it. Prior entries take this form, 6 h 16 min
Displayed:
5 h 05 min
